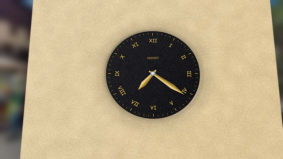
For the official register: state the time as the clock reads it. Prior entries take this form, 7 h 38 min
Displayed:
7 h 21 min
